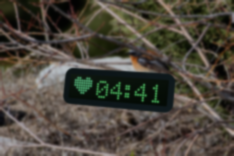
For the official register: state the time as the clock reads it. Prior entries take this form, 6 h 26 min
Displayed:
4 h 41 min
